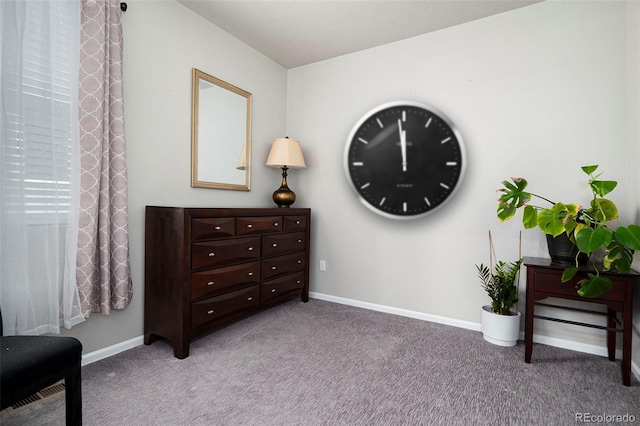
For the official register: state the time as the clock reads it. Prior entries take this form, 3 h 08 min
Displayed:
11 h 59 min
